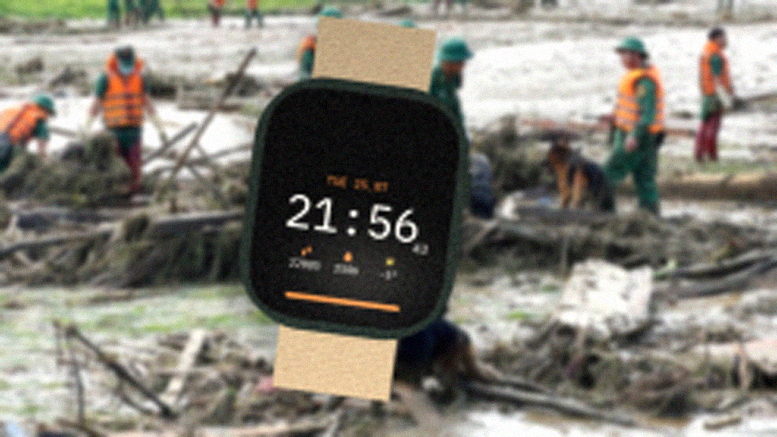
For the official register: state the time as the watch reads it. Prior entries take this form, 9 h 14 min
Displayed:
21 h 56 min
